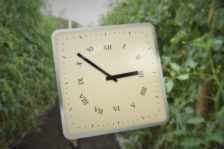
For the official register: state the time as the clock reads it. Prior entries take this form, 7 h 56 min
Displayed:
2 h 52 min
